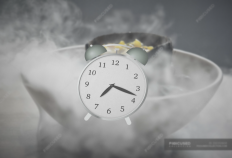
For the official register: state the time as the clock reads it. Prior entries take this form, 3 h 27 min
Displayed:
7 h 18 min
